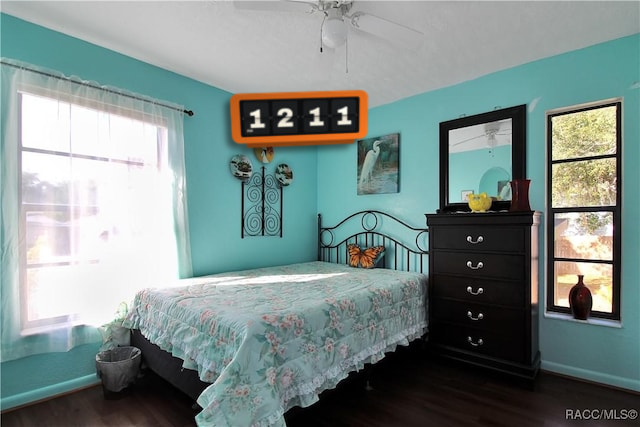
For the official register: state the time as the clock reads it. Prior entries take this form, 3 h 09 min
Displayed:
12 h 11 min
